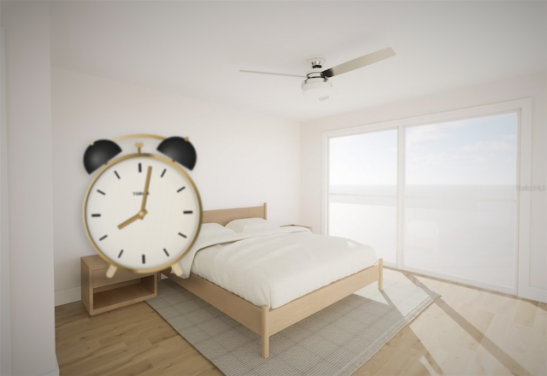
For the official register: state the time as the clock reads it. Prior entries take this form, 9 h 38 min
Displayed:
8 h 02 min
